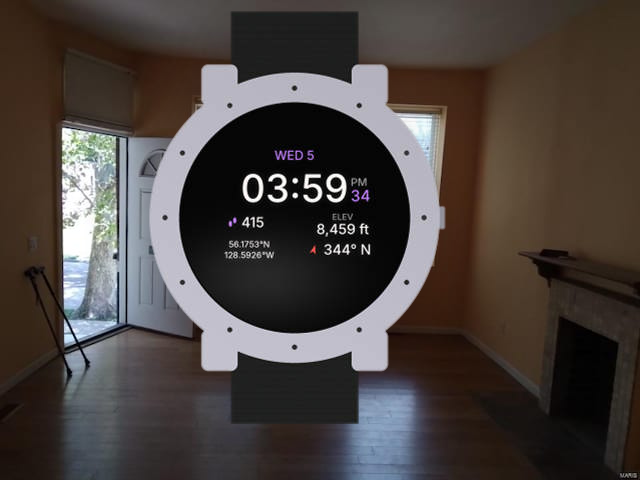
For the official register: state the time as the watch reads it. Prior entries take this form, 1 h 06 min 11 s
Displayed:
3 h 59 min 34 s
